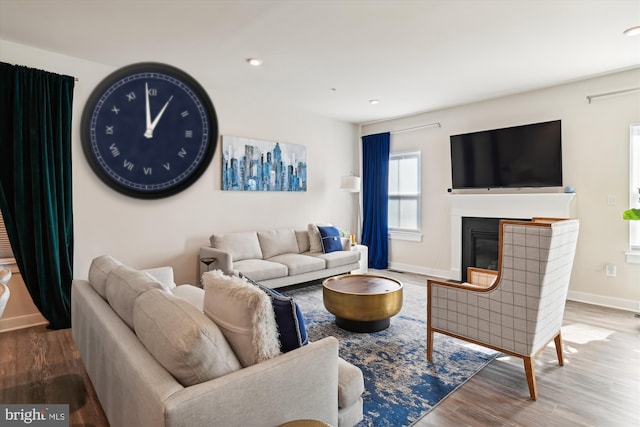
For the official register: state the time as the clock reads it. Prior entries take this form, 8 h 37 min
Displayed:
12 h 59 min
